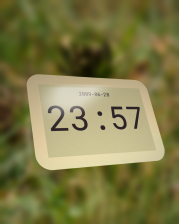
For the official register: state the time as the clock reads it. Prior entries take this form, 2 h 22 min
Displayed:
23 h 57 min
